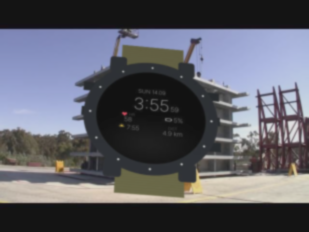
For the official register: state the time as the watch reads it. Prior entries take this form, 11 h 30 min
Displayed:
3 h 55 min
